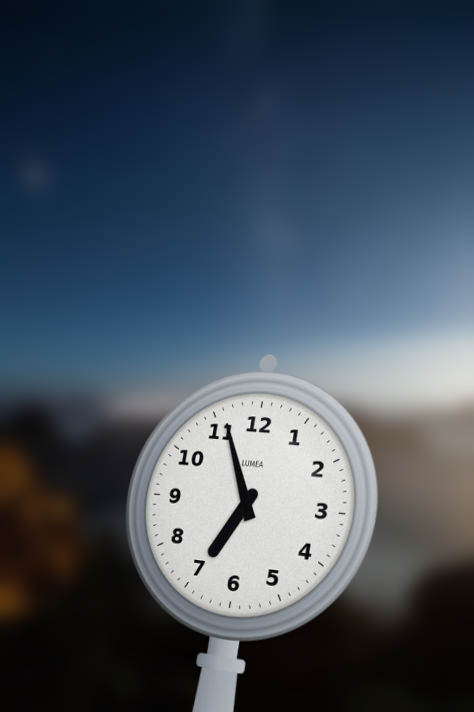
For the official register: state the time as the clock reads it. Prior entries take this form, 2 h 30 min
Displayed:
6 h 56 min
